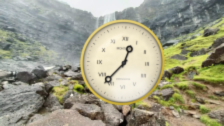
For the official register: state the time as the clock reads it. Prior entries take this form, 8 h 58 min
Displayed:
12 h 37 min
